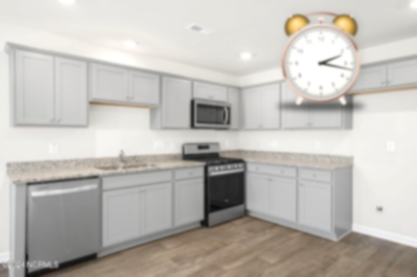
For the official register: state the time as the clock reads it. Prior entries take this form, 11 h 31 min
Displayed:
2 h 17 min
